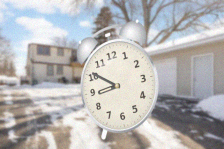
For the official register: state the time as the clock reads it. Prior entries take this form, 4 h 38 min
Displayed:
8 h 51 min
